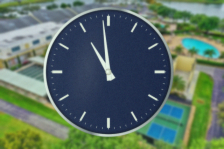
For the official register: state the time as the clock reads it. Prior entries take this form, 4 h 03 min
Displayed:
10 h 59 min
